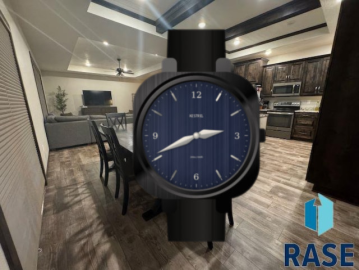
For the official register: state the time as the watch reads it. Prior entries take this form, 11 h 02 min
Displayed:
2 h 41 min
